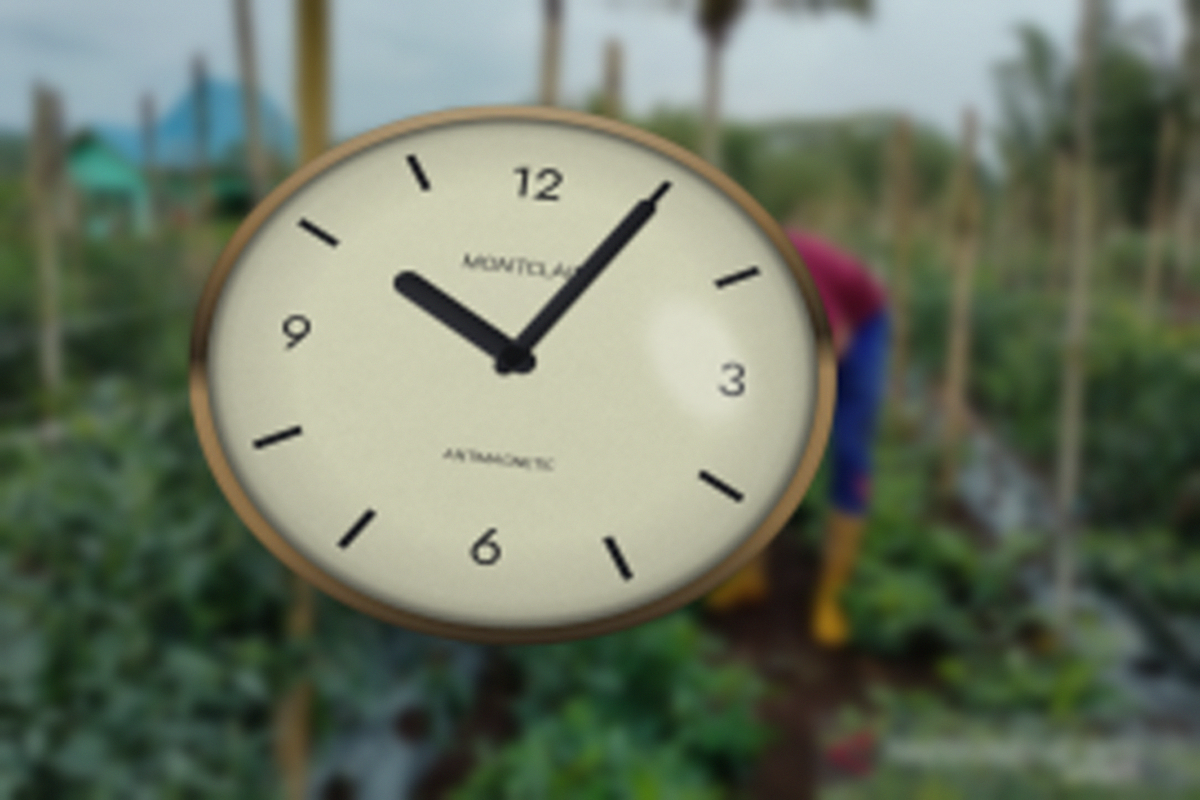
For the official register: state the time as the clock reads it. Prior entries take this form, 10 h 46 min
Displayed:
10 h 05 min
